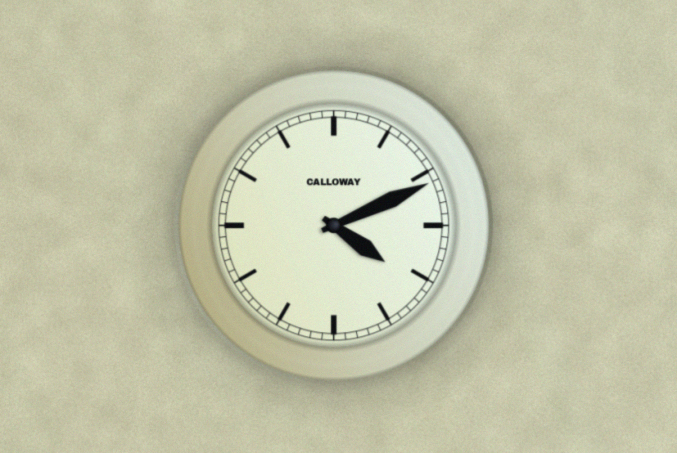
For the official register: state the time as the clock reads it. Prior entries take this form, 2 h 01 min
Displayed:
4 h 11 min
